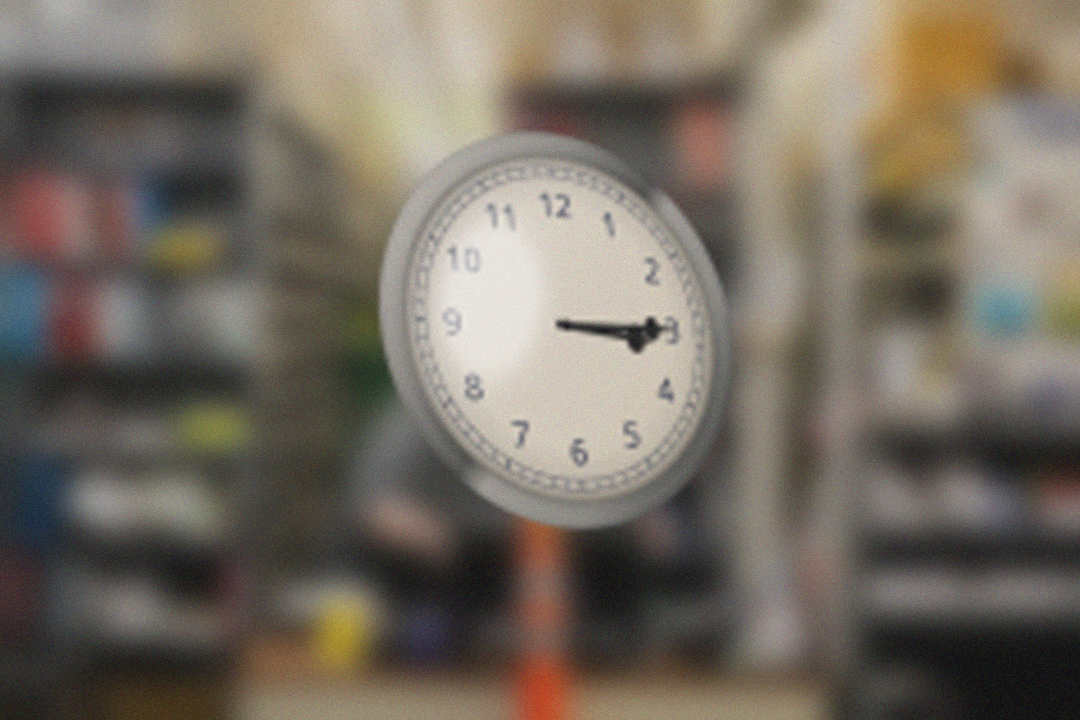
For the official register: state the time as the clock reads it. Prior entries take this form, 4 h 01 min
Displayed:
3 h 15 min
